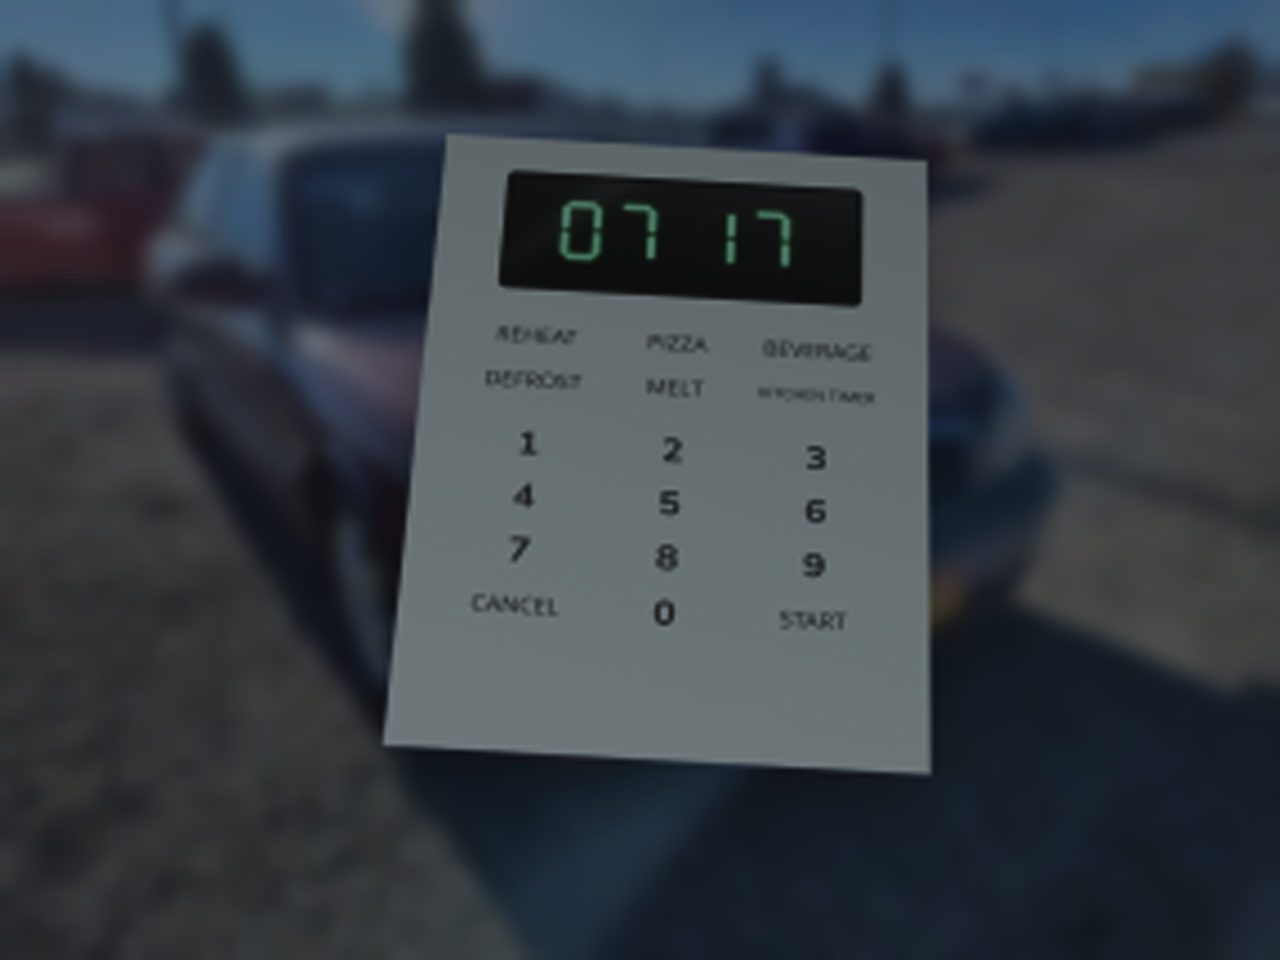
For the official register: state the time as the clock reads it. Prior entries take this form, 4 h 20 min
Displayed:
7 h 17 min
